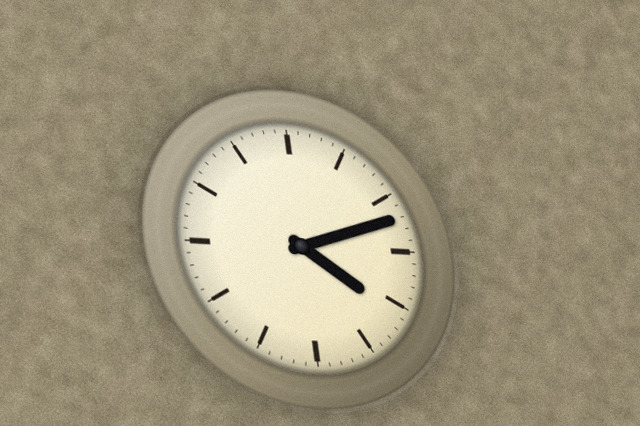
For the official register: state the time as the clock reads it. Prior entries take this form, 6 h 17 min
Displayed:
4 h 12 min
